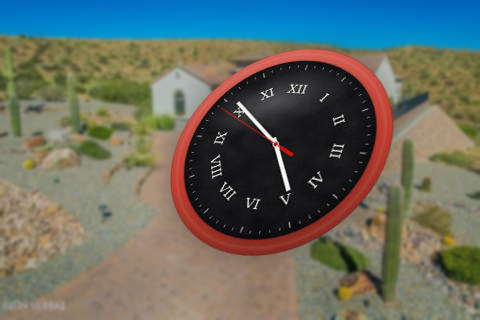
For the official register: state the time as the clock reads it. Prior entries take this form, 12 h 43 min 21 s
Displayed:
4 h 50 min 49 s
